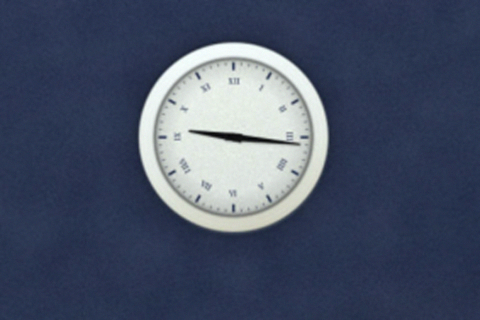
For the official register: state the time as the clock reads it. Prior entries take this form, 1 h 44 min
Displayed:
9 h 16 min
